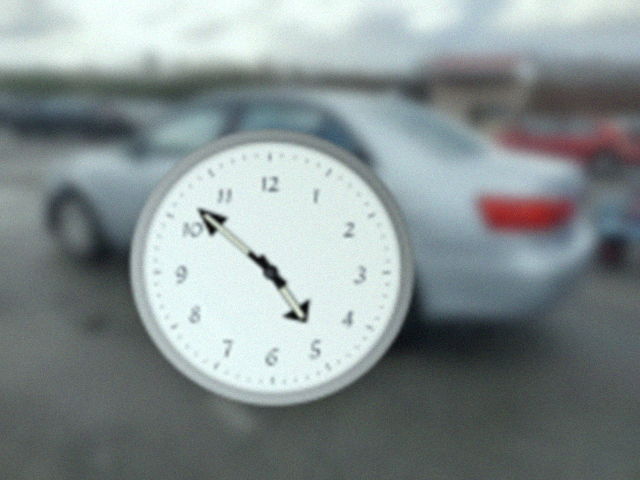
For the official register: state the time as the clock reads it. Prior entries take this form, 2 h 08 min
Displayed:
4 h 52 min
